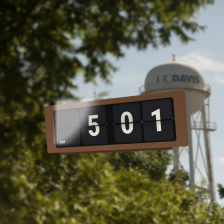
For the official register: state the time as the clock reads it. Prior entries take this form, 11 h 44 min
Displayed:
5 h 01 min
